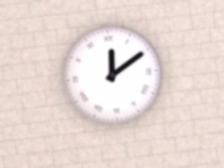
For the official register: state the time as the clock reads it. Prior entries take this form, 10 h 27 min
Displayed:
12 h 10 min
